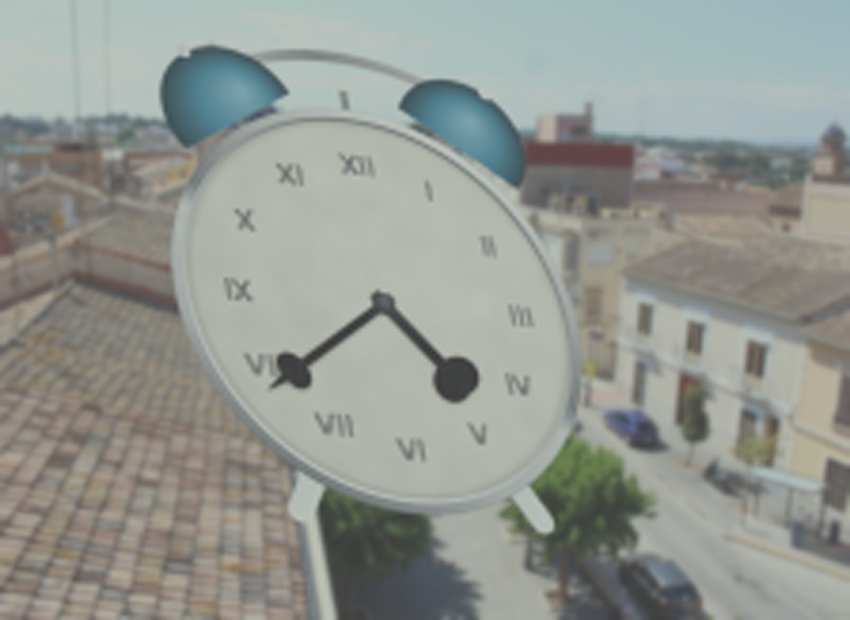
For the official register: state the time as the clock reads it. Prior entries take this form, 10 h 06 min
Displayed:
4 h 39 min
